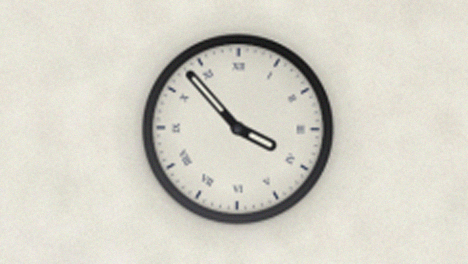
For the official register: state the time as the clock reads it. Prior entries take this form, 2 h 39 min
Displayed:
3 h 53 min
